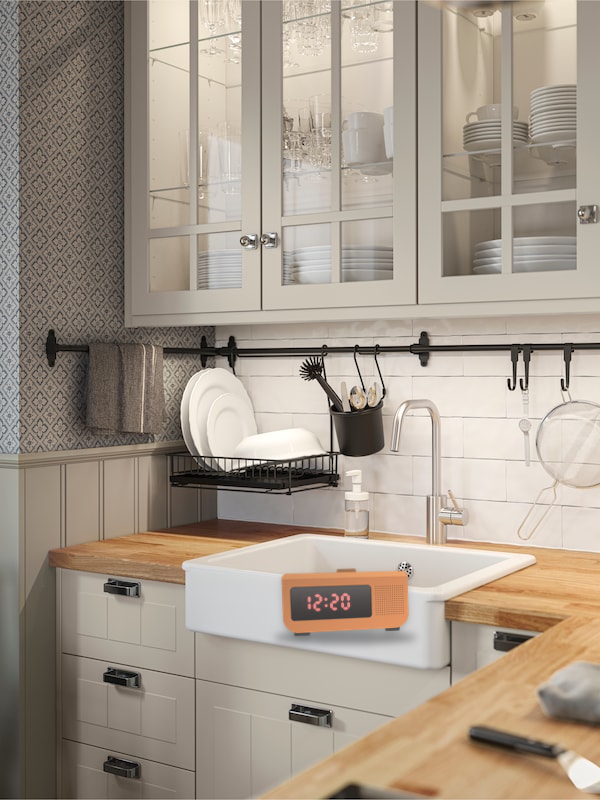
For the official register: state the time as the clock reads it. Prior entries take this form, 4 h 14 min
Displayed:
12 h 20 min
